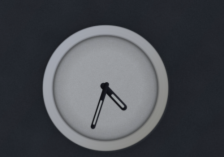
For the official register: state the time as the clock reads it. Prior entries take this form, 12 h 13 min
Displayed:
4 h 33 min
